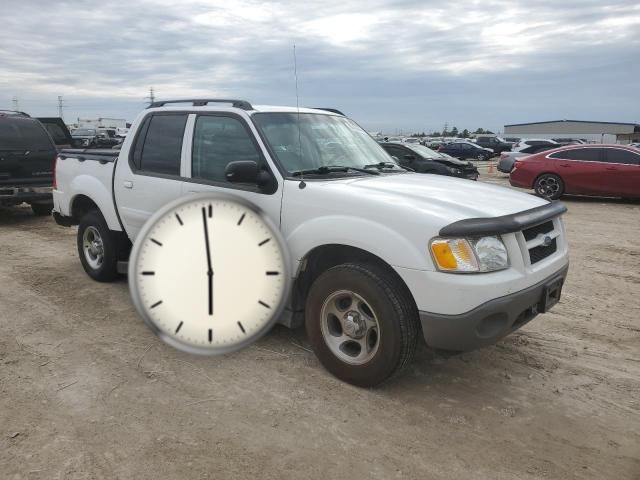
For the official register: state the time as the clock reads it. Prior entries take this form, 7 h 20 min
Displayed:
5 h 59 min
